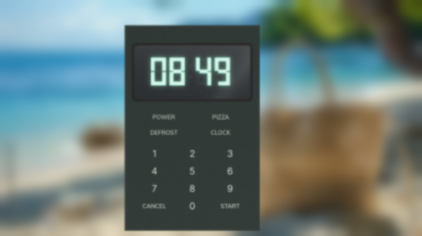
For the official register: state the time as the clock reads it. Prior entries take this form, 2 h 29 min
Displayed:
8 h 49 min
